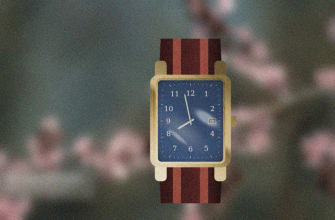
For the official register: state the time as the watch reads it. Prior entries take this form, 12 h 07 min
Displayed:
7 h 58 min
